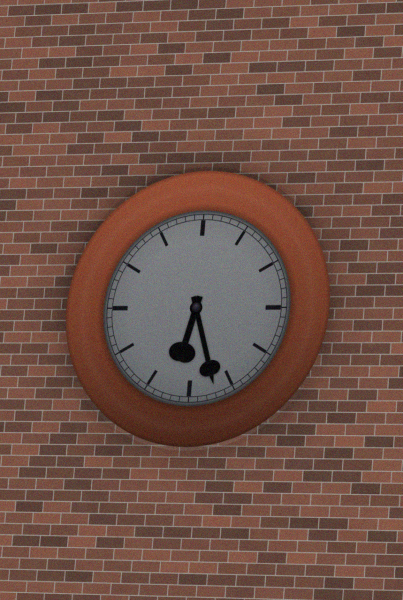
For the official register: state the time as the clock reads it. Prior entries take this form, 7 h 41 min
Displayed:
6 h 27 min
